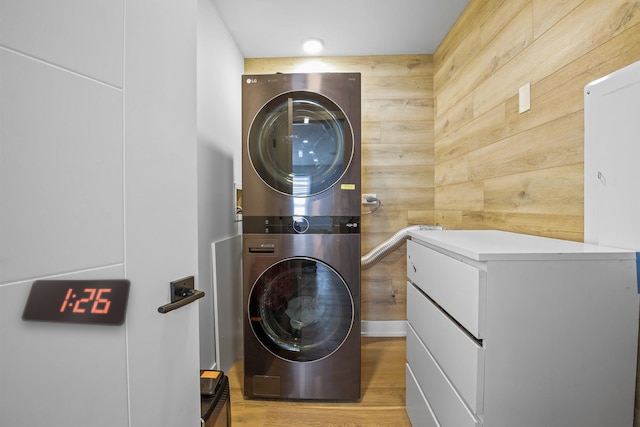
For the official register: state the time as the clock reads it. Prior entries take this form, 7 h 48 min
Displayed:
1 h 26 min
